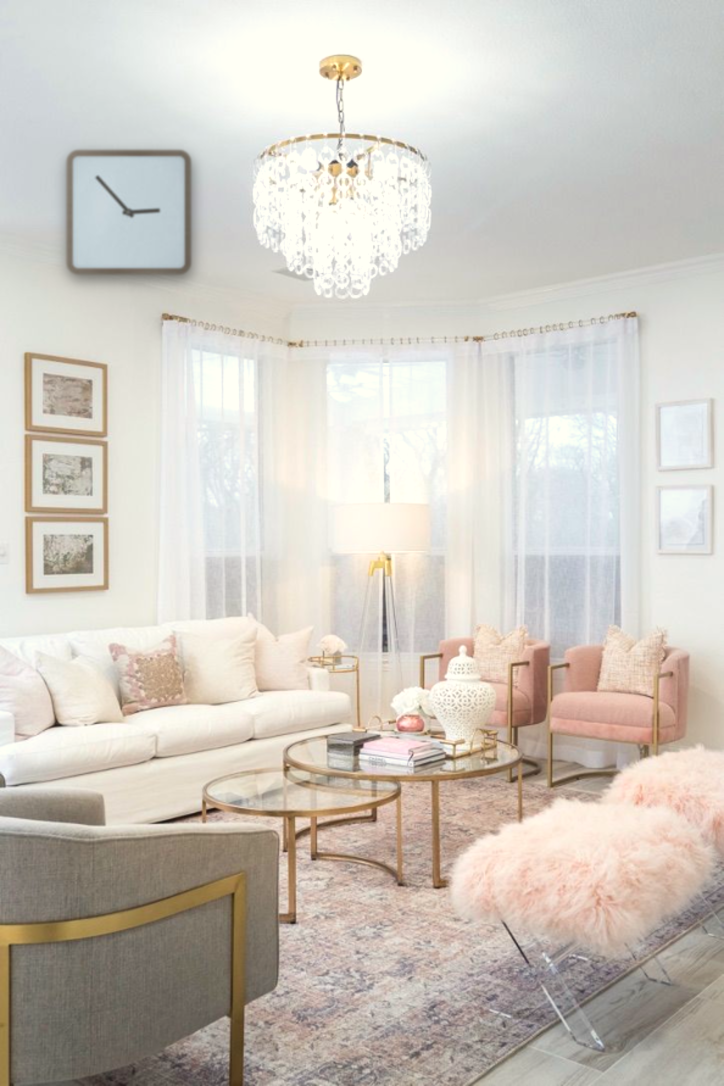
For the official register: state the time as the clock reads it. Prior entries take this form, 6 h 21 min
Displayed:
2 h 53 min
